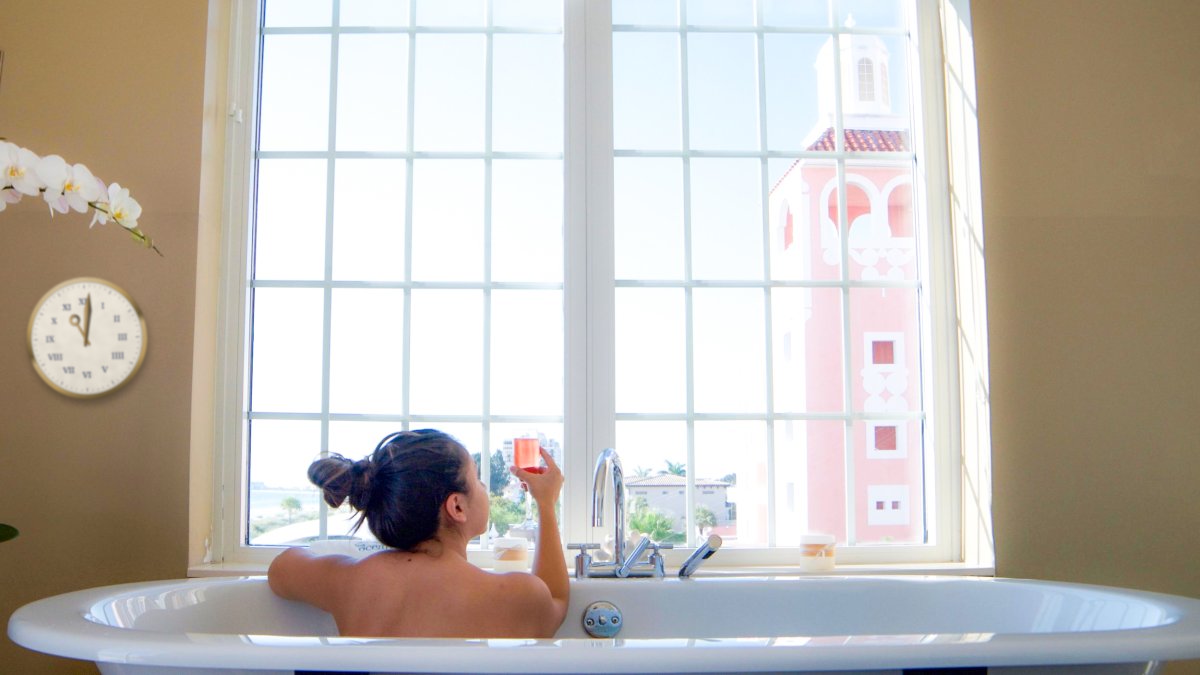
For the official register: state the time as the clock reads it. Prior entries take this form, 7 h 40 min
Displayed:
11 h 01 min
